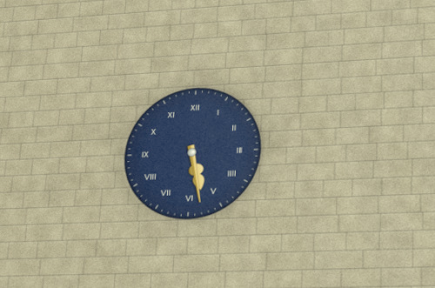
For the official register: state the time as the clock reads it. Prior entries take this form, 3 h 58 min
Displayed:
5 h 28 min
